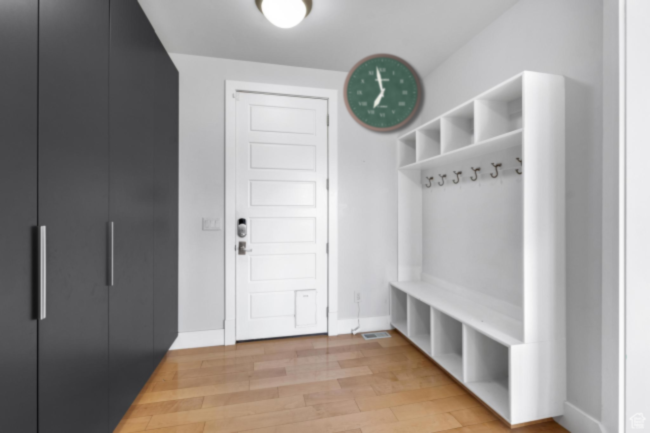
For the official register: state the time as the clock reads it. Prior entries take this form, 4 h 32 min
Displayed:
6 h 58 min
